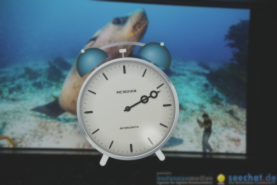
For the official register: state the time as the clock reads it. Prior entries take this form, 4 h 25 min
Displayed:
2 h 11 min
